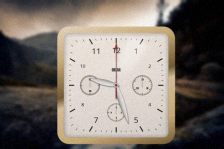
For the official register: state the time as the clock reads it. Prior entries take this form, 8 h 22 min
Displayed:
9 h 27 min
